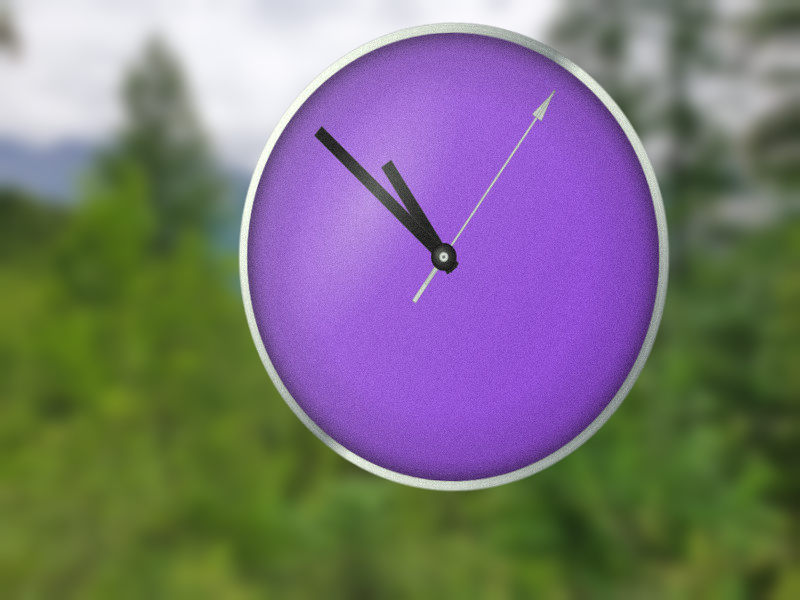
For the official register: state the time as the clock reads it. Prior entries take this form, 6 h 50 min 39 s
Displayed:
10 h 52 min 06 s
